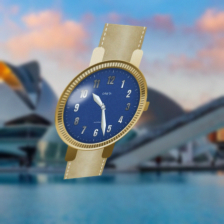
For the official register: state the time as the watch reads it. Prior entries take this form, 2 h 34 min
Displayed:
10 h 27 min
